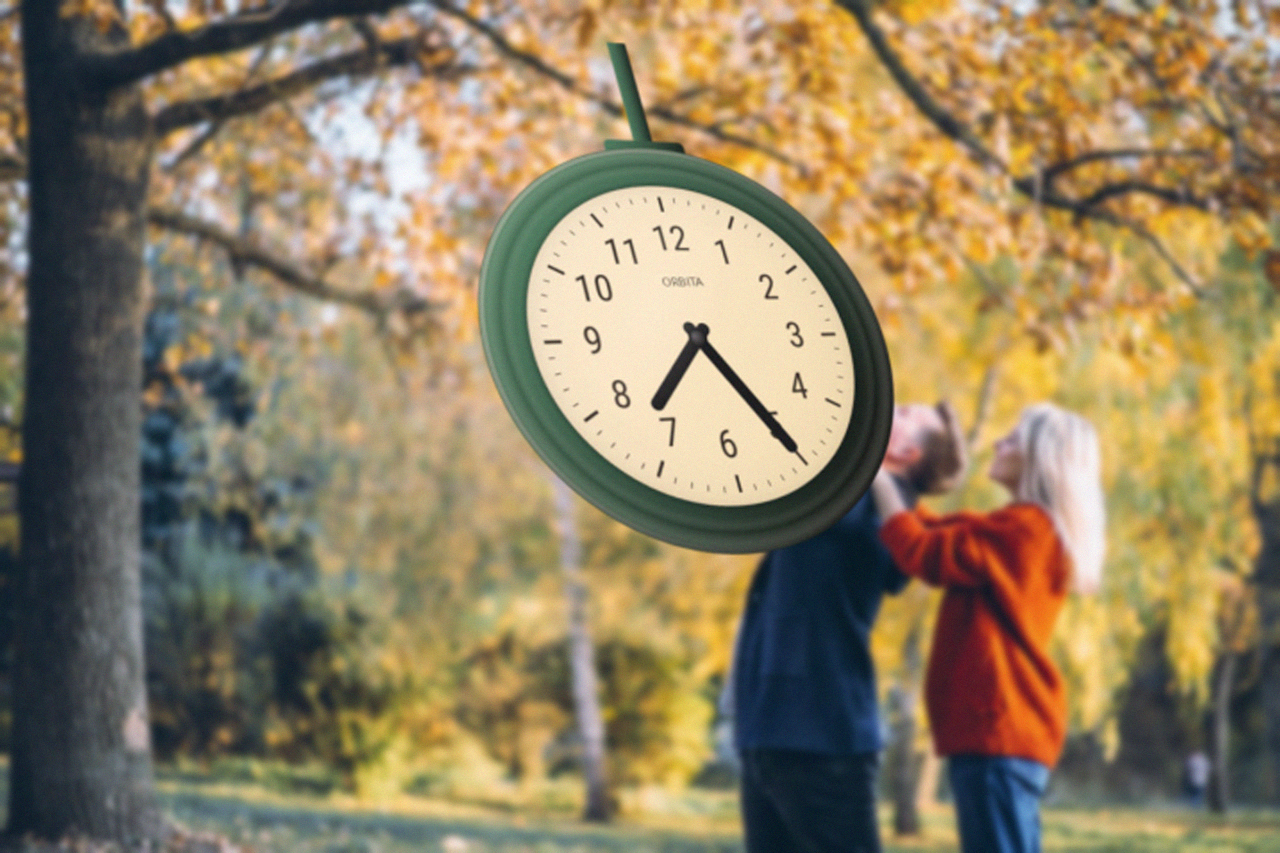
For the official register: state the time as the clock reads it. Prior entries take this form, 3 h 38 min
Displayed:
7 h 25 min
